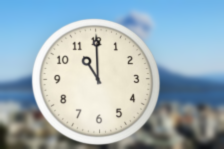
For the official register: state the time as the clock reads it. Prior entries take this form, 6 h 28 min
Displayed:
11 h 00 min
